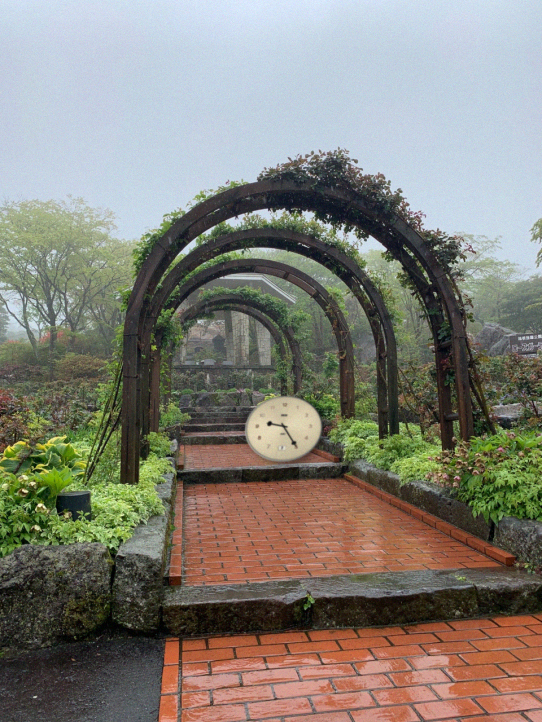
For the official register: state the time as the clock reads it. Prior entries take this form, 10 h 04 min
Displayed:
9 h 25 min
